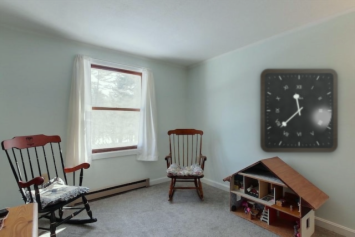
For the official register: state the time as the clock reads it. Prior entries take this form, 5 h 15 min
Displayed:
11 h 38 min
